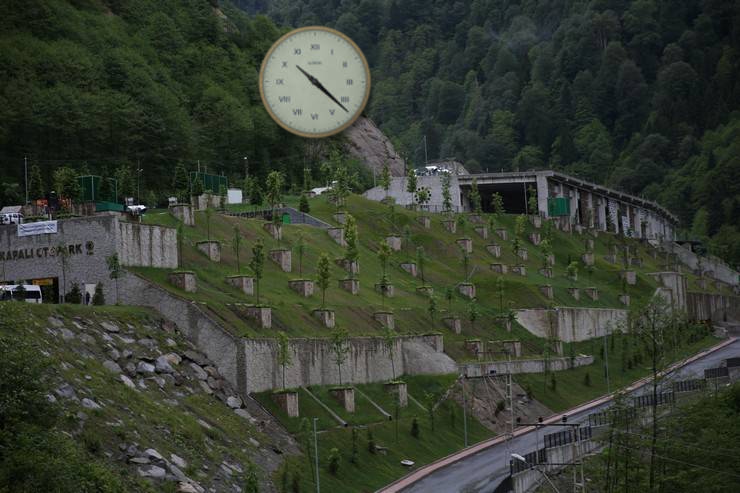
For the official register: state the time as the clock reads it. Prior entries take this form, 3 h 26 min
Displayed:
10 h 22 min
